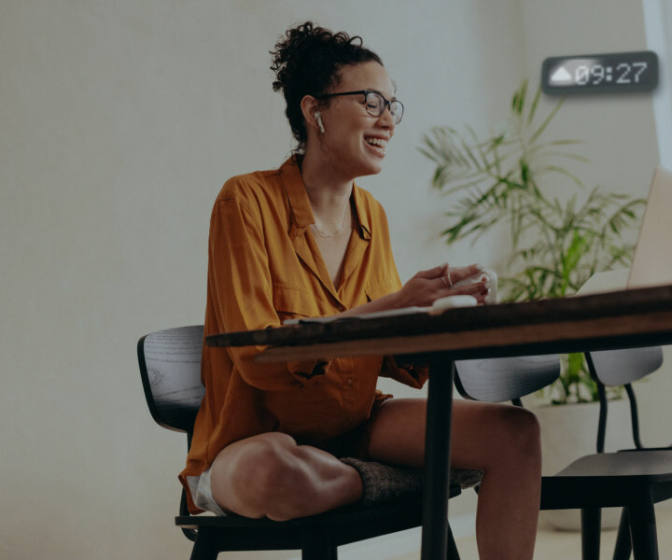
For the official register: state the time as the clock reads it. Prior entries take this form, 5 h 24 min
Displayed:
9 h 27 min
